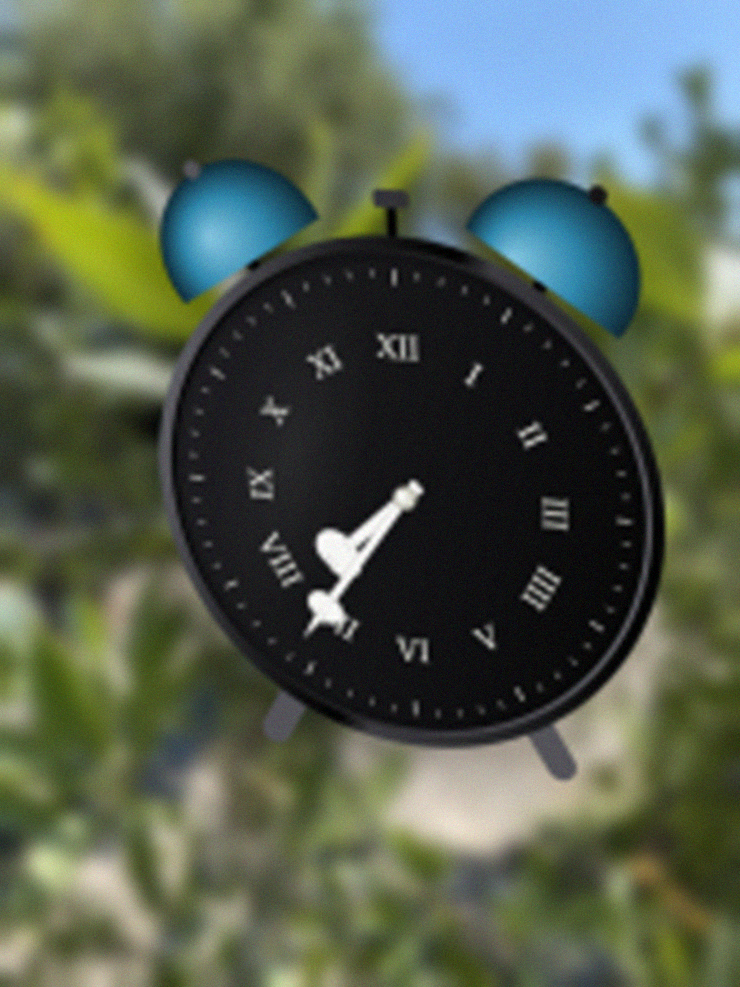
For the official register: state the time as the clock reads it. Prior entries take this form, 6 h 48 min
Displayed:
7 h 36 min
